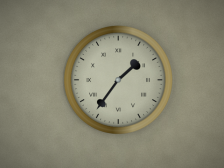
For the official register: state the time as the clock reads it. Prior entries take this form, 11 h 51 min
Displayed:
1 h 36 min
